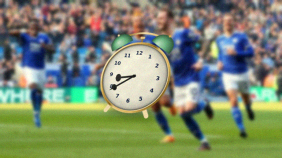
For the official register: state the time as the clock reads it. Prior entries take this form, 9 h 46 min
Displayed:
8 h 39 min
